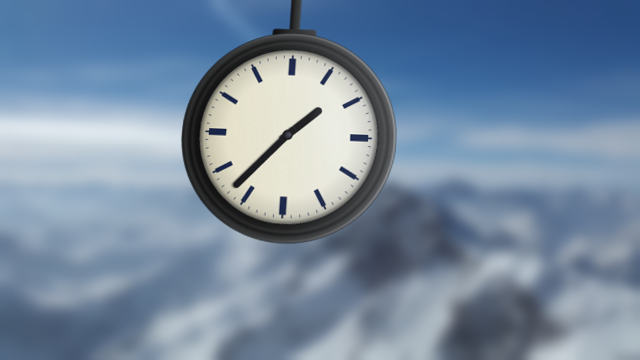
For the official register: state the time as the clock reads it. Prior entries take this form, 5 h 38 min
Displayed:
1 h 37 min
